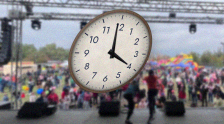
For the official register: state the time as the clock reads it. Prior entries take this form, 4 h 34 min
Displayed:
3 h 59 min
